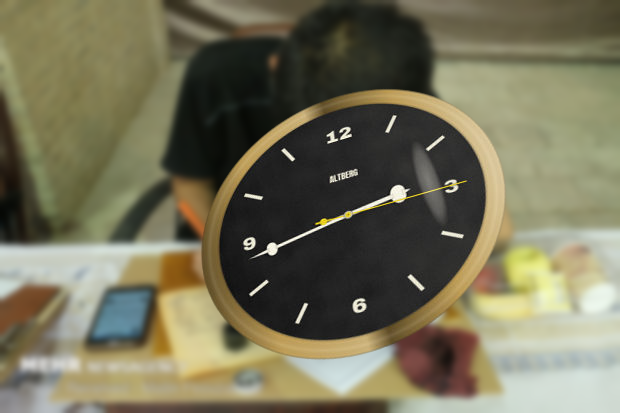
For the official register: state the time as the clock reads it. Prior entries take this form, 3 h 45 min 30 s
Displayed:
2 h 43 min 15 s
